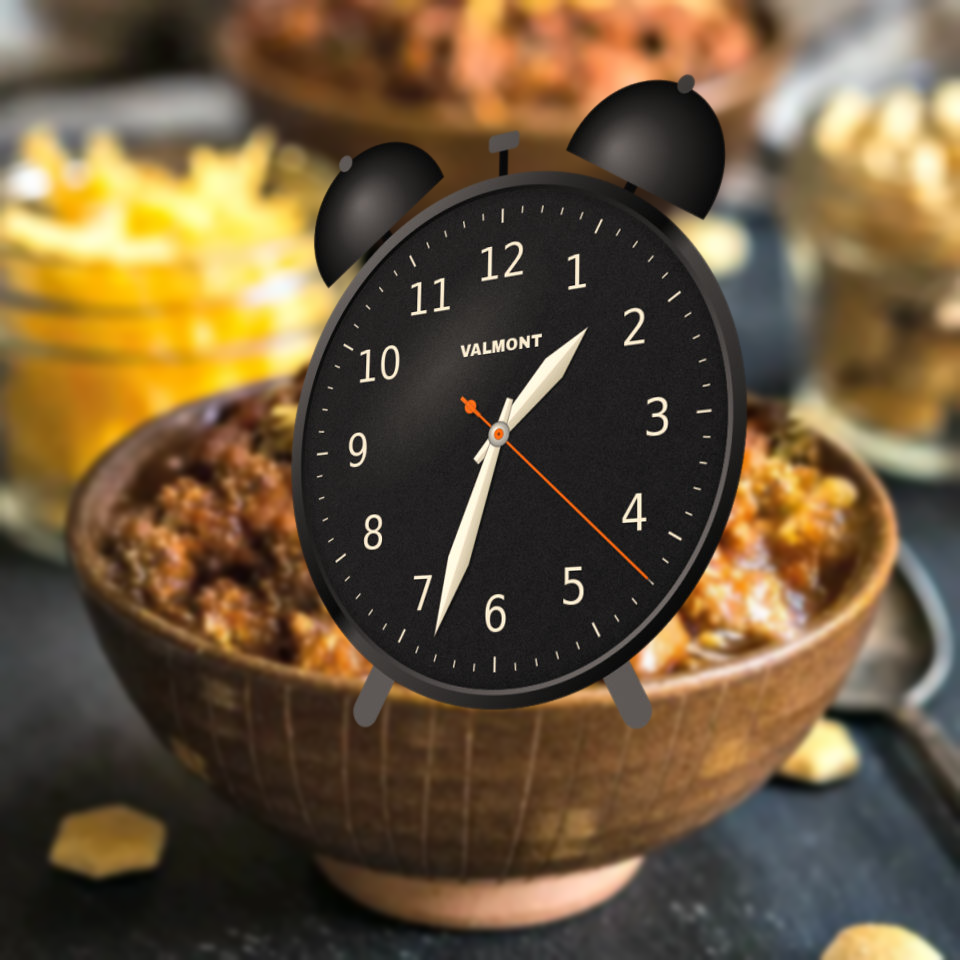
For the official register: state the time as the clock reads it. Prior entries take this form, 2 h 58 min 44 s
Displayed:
1 h 33 min 22 s
